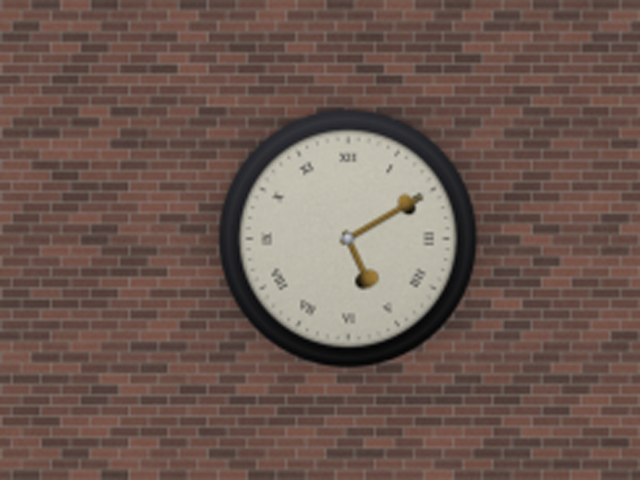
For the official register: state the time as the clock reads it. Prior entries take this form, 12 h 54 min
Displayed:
5 h 10 min
